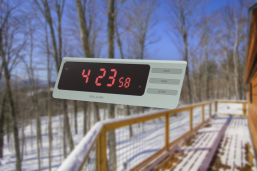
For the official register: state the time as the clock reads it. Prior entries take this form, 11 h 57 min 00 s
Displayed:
4 h 23 min 58 s
